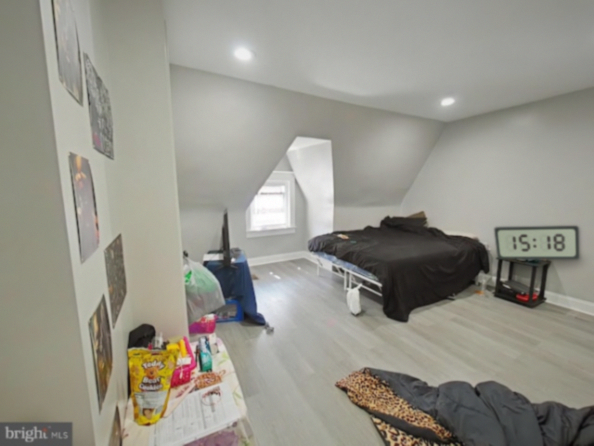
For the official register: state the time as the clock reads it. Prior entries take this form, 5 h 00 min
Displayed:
15 h 18 min
